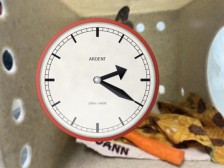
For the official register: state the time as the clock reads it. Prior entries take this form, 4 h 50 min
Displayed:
2 h 20 min
